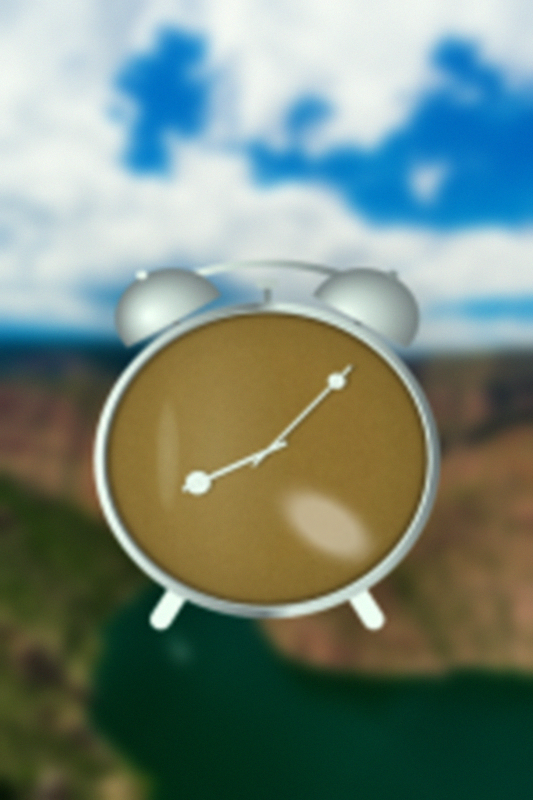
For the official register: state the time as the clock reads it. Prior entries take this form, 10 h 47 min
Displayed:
8 h 07 min
